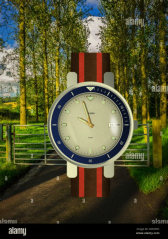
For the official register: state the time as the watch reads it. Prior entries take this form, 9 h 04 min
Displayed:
9 h 57 min
